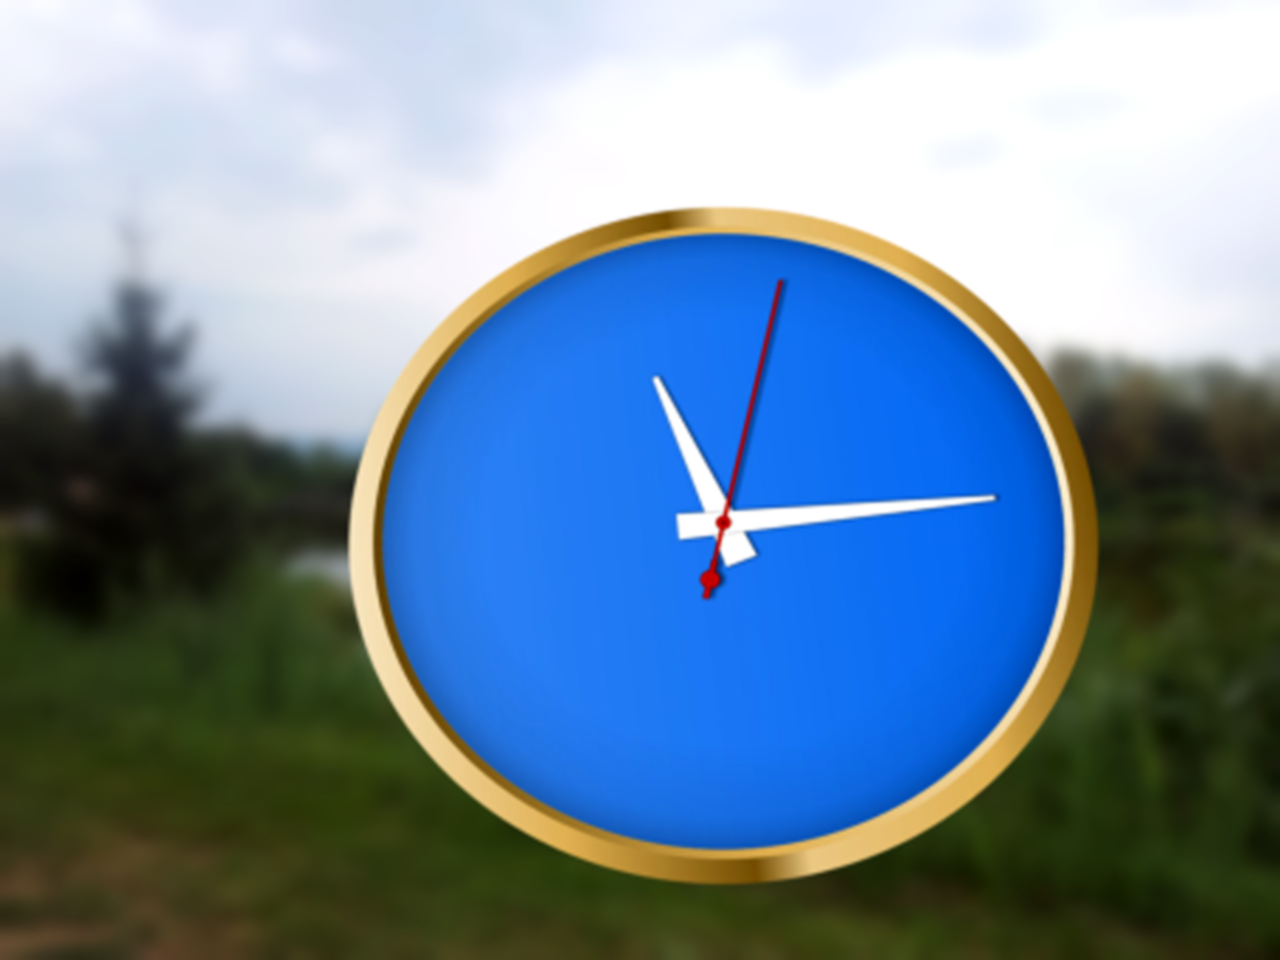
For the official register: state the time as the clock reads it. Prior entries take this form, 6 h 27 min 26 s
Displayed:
11 h 14 min 02 s
